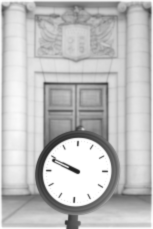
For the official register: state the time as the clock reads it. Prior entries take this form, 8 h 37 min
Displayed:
9 h 49 min
